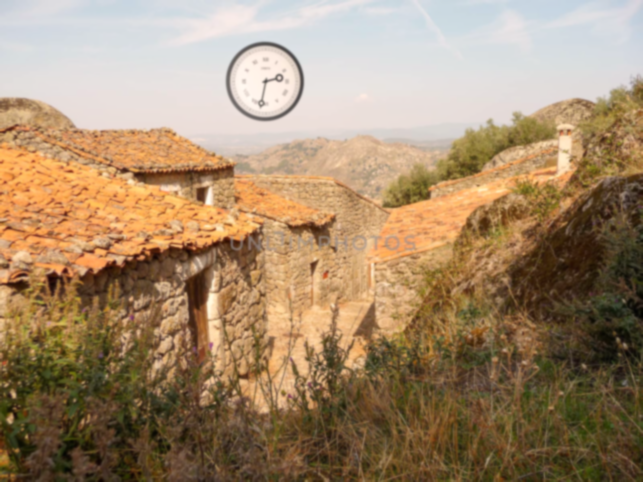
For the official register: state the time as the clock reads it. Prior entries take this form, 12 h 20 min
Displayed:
2 h 32 min
